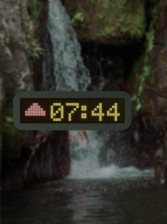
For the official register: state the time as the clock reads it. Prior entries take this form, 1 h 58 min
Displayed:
7 h 44 min
